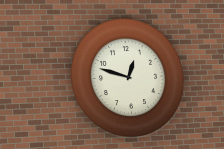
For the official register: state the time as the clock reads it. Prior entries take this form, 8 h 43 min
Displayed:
12 h 48 min
